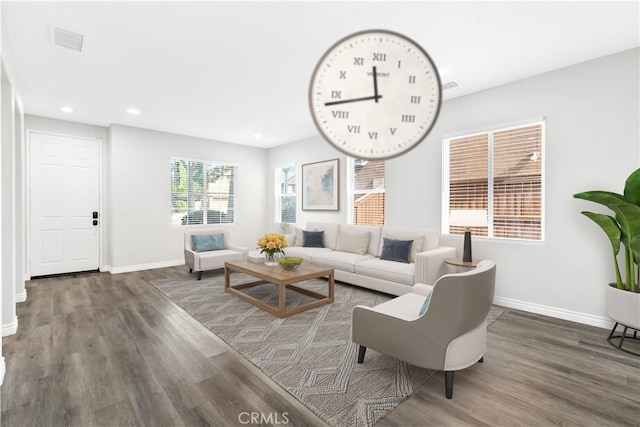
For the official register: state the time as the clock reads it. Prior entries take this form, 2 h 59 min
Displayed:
11 h 43 min
